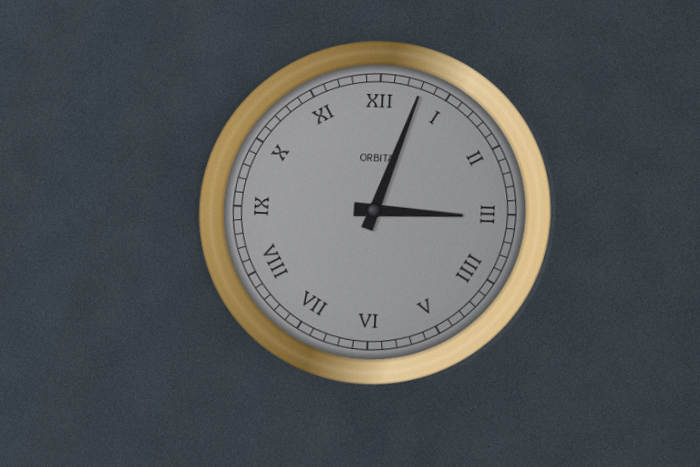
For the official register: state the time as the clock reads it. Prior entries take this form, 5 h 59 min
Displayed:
3 h 03 min
